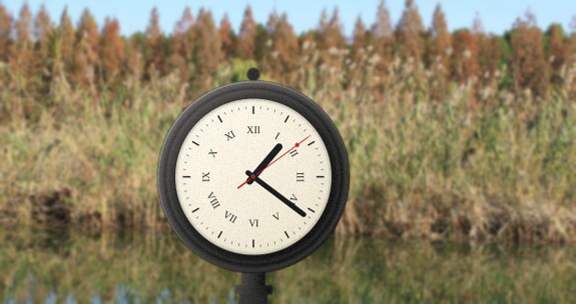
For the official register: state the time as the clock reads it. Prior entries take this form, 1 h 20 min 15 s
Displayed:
1 h 21 min 09 s
